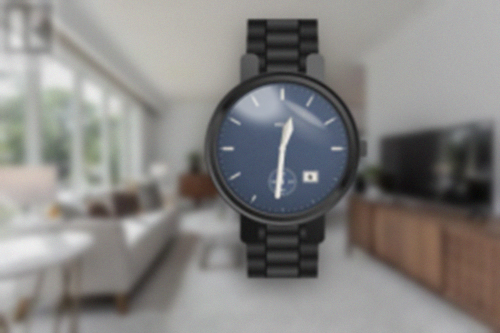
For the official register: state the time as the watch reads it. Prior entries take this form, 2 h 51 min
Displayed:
12 h 31 min
